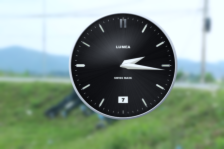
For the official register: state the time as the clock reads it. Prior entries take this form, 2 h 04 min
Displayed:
2 h 16 min
